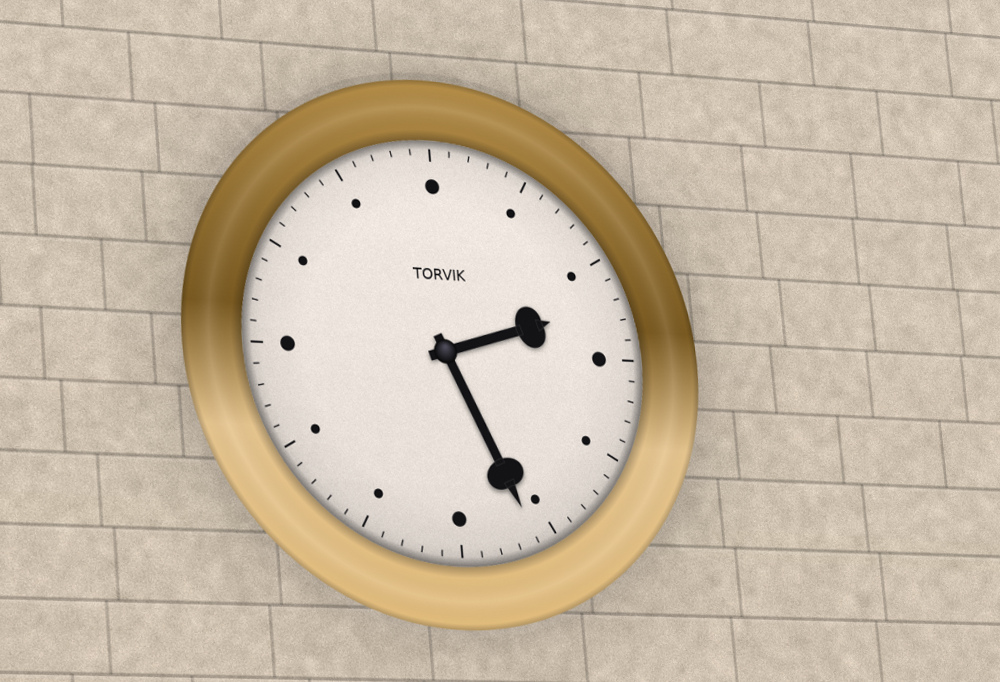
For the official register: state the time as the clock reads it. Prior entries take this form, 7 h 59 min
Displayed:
2 h 26 min
